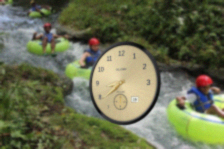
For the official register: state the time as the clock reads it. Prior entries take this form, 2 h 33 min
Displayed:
8 h 39 min
